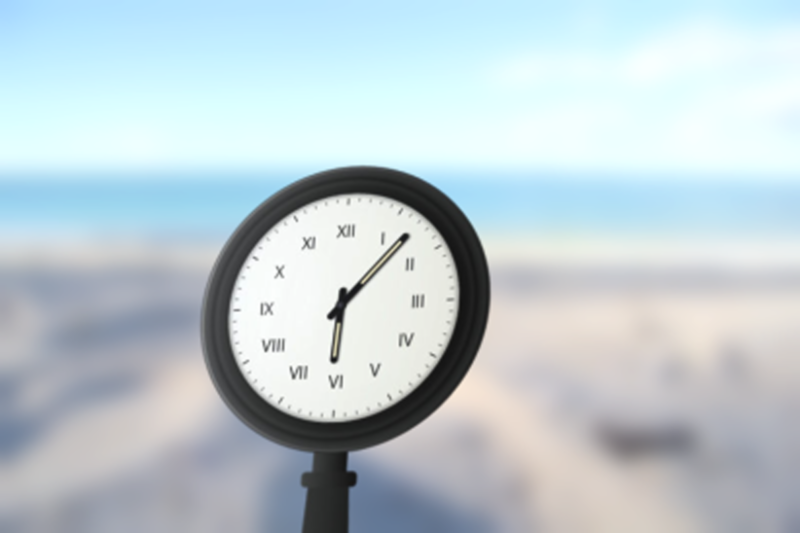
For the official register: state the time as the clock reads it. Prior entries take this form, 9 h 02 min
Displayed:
6 h 07 min
